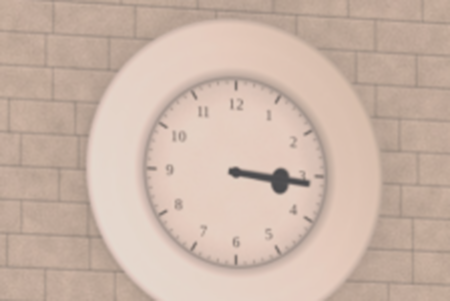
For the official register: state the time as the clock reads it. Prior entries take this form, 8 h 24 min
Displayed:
3 h 16 min
